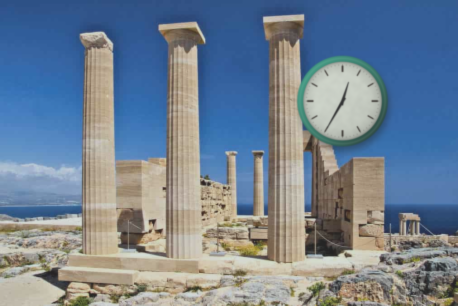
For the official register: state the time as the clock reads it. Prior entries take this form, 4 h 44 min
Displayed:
12 h 35 min
